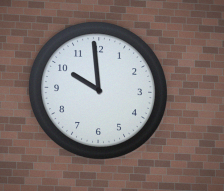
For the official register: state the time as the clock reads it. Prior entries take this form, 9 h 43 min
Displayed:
9 h 59 min
